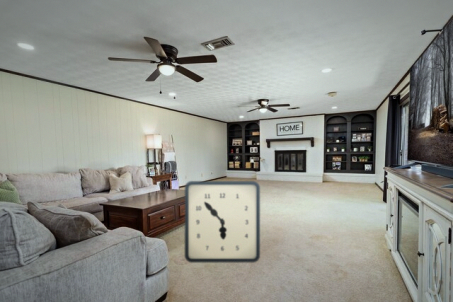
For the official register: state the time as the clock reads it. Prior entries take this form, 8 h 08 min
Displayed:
5 h 53 min
